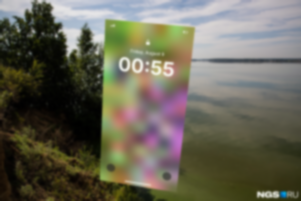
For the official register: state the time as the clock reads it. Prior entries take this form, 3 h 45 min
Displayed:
0 h 55 min
